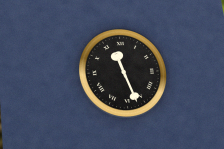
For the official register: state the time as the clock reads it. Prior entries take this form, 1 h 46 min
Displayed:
11 h 27 min
